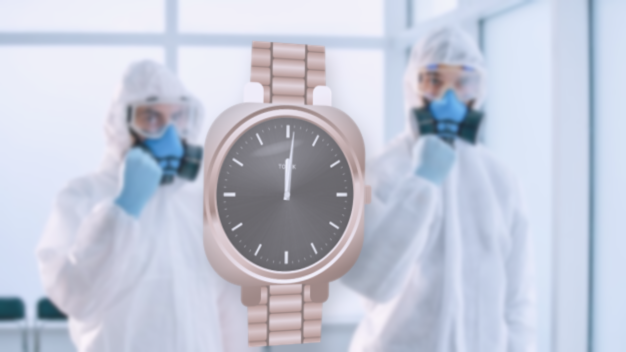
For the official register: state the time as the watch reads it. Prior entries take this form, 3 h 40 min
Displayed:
12 h 01 min
